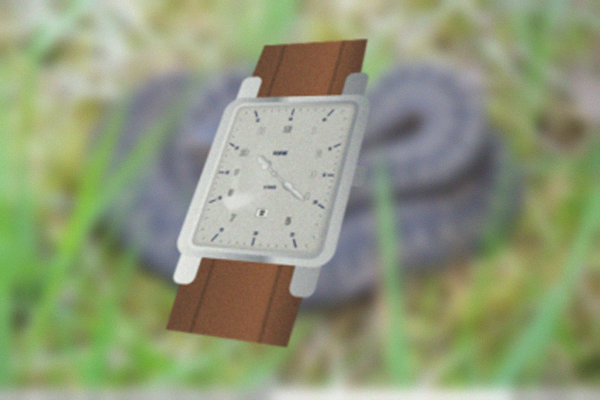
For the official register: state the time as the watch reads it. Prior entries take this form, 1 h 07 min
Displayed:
10 h 21 min
